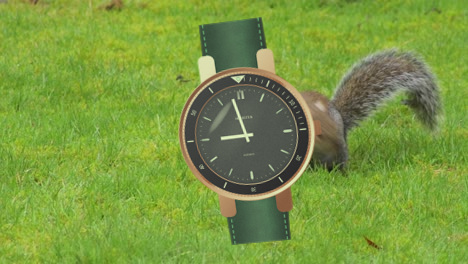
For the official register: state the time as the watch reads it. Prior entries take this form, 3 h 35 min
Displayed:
8 h 58 min
